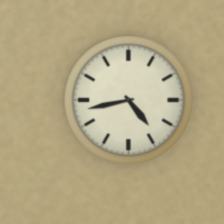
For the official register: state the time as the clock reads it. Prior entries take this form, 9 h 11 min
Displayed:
4 h 43 min
